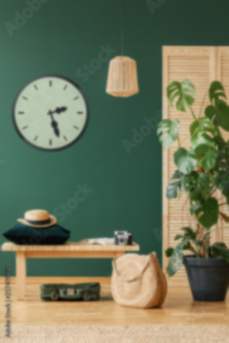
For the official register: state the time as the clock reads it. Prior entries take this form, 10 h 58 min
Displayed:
2 h 27 min
